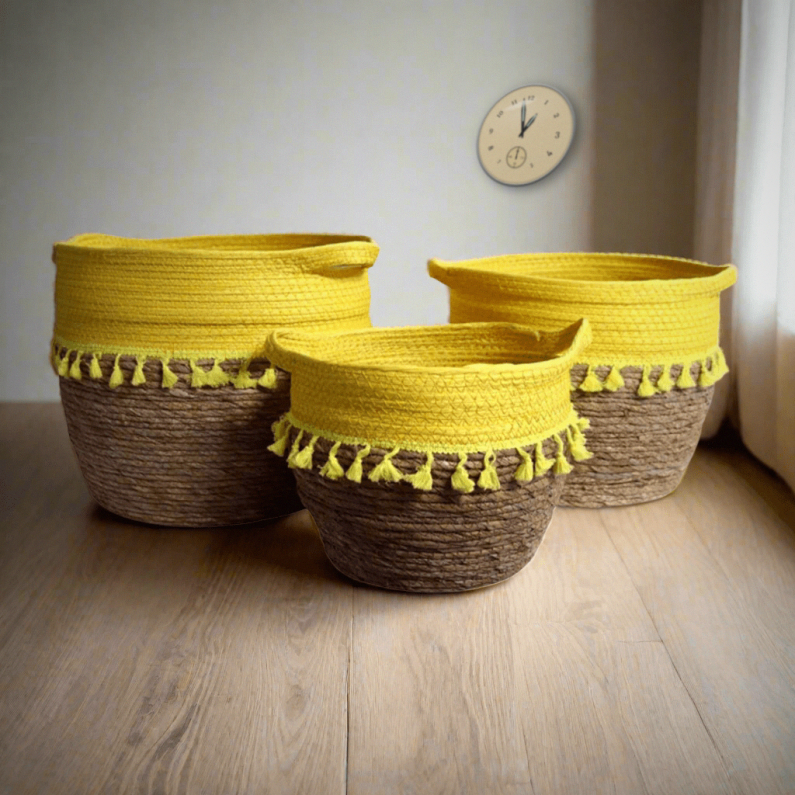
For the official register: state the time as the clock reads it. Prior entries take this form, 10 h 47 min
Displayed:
12 h 58 min
